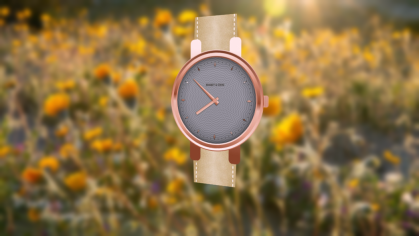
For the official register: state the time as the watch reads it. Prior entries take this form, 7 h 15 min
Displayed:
7 h 52 min
